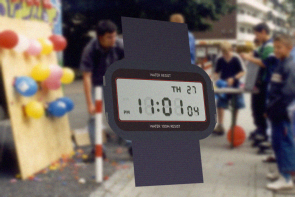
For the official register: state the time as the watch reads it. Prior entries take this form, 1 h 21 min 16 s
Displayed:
11 h 01 min 04 s
